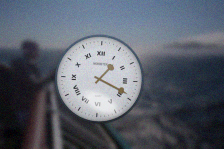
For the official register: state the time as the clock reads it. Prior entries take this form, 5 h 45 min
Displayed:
1 h 19 min
